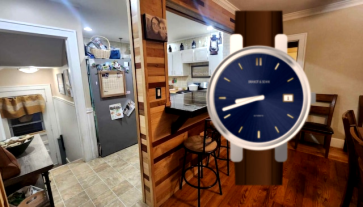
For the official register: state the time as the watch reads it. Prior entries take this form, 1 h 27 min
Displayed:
8 h 42 min
